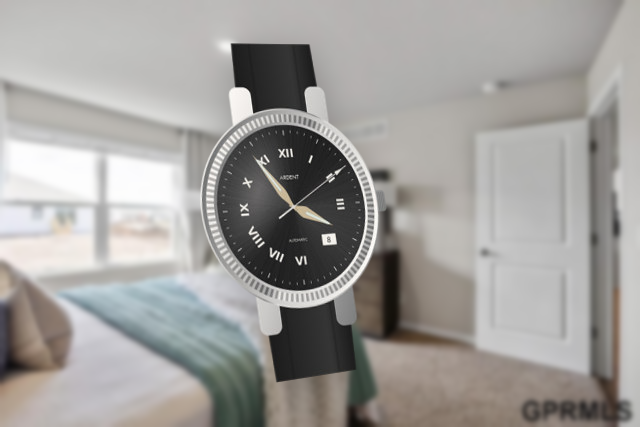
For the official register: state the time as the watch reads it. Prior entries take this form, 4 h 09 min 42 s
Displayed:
3 h 54 min 10 s
